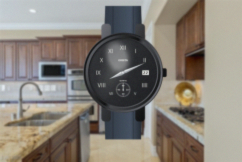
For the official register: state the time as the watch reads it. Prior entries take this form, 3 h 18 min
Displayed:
8 h 11 min
